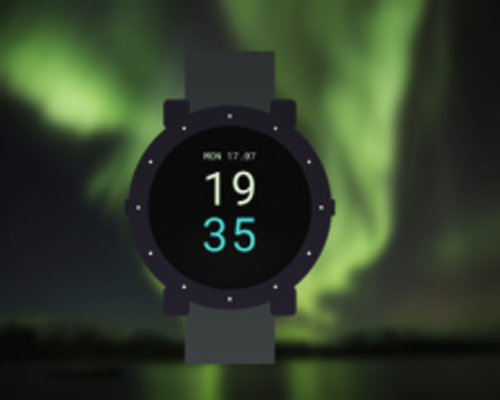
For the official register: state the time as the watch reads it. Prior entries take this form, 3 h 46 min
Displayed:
19 h 35 min
